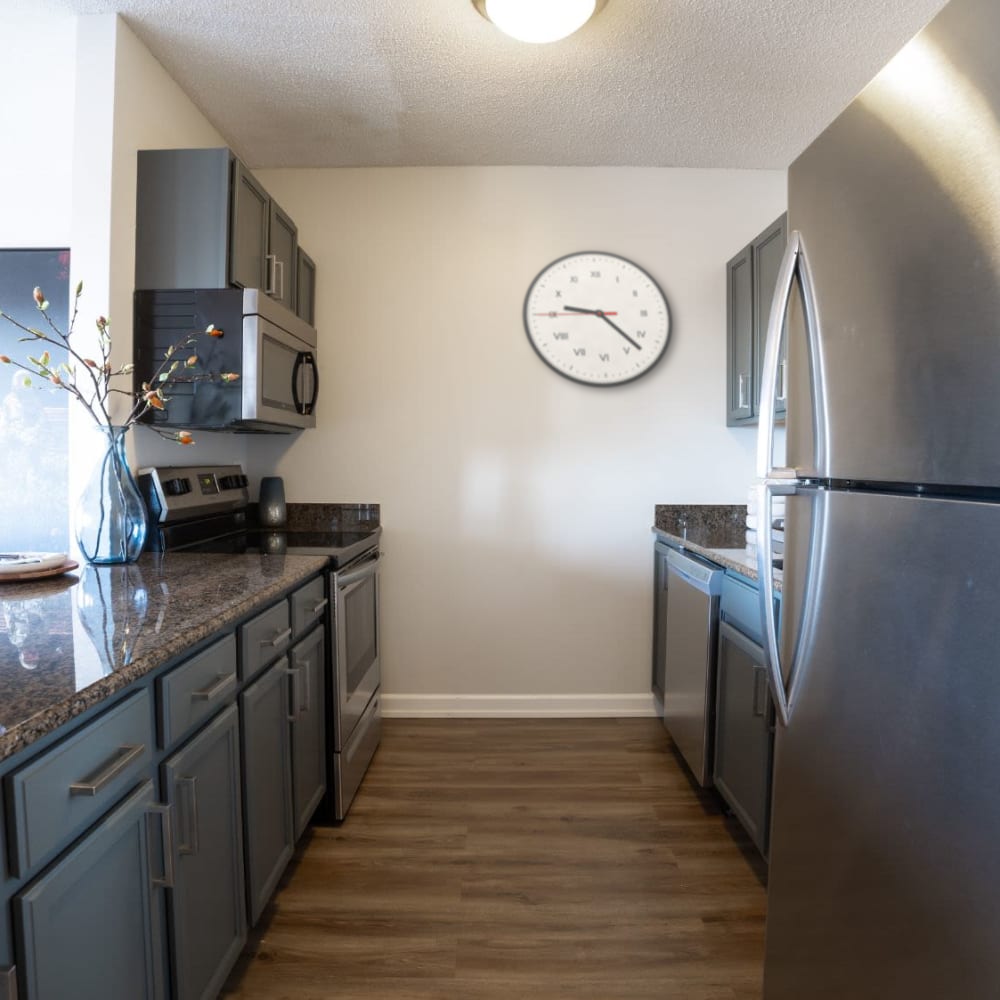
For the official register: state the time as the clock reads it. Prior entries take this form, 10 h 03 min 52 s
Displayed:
9 h 22 min 45 s
